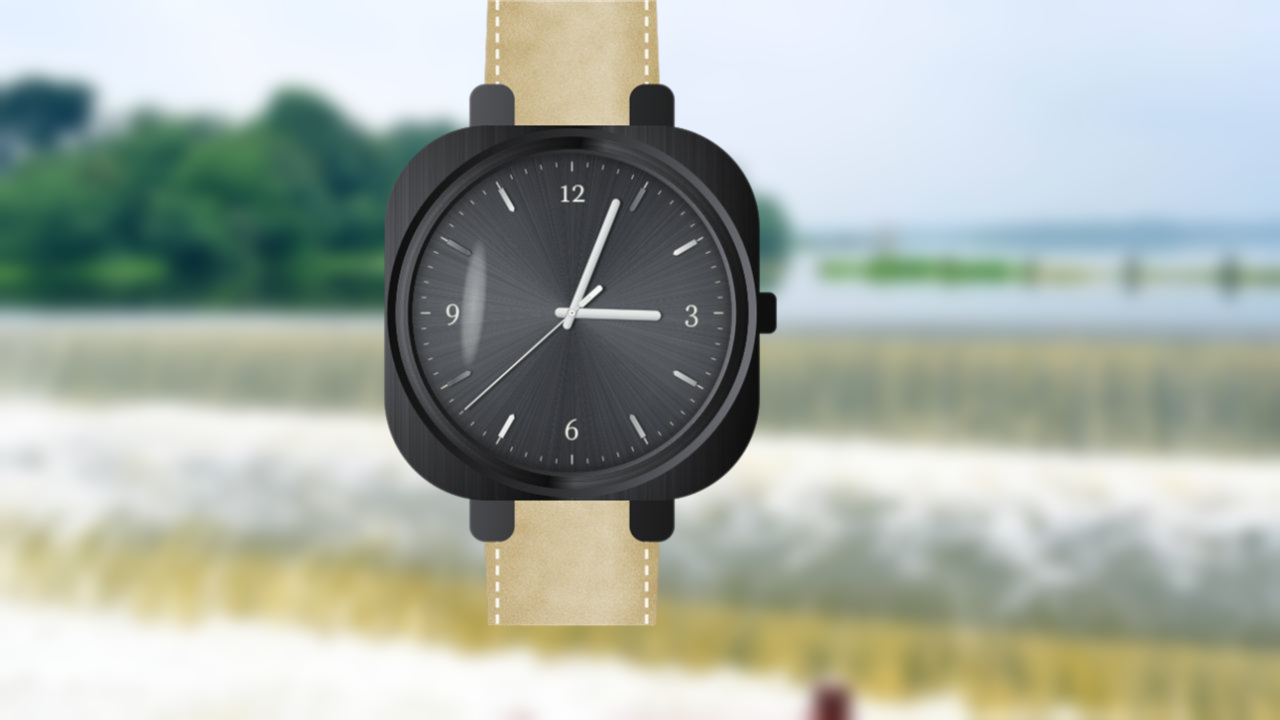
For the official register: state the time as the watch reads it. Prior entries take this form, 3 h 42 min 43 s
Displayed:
3 h 03 min 38 s
